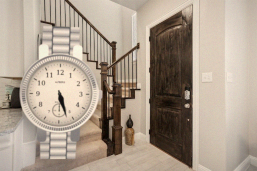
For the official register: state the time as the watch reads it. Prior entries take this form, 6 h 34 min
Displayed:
5 h 27 min
